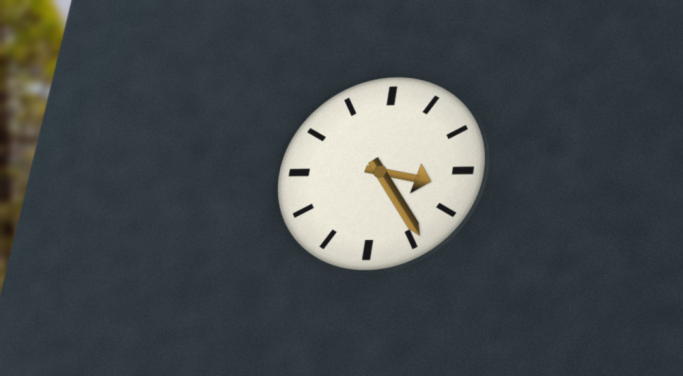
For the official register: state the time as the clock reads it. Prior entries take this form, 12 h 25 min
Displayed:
3 h 24 min
